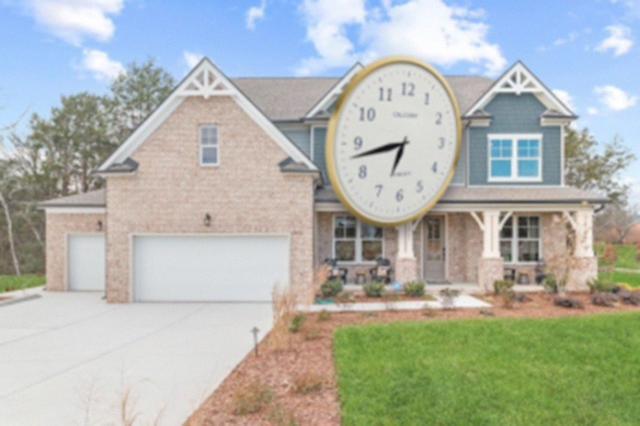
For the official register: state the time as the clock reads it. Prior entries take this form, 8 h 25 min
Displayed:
6 h 43 min
